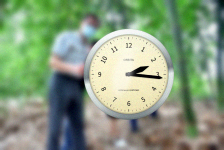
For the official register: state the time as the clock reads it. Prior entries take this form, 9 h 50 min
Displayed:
2 h 16 min
